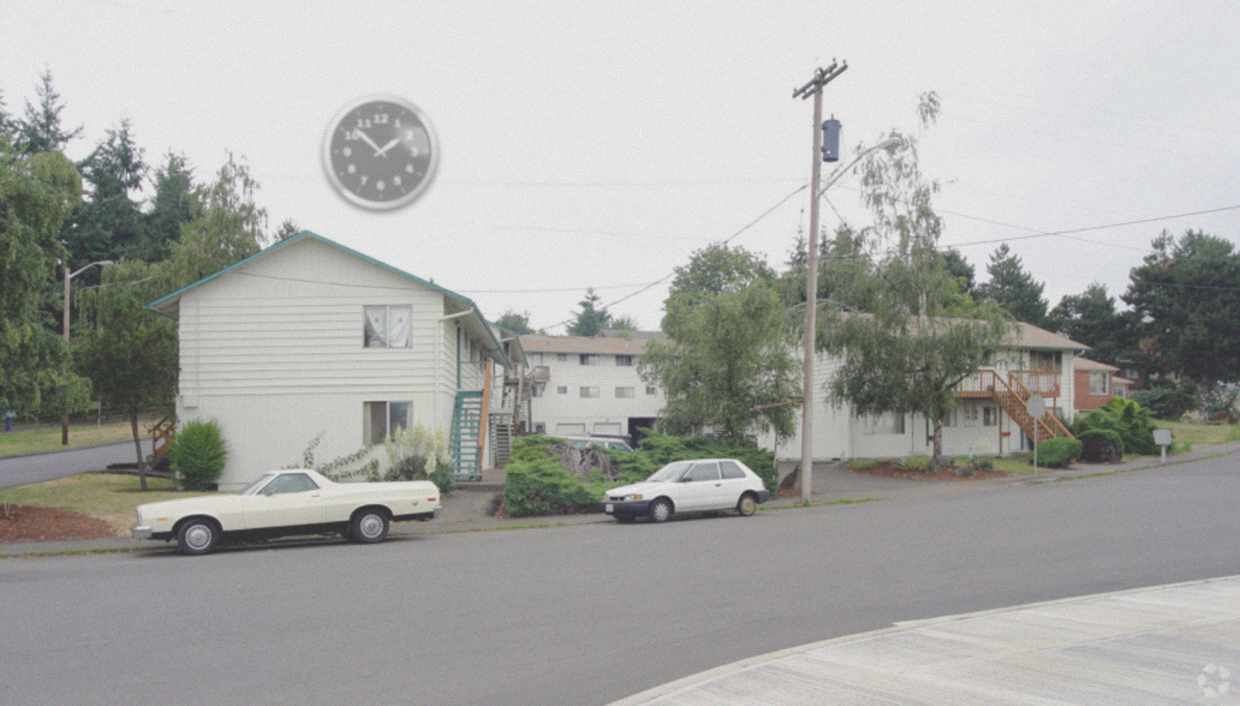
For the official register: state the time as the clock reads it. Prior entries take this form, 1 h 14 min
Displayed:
1 h 52 min
